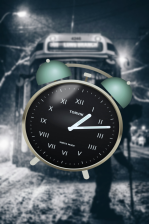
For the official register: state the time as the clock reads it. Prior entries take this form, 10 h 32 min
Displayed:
1 h 12 min
